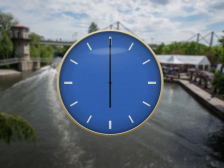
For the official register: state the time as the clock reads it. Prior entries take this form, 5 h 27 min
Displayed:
6 h 00 min
